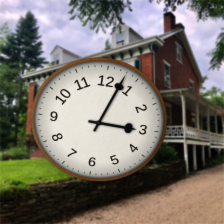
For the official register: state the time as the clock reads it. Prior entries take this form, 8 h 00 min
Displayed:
3 h 03 min
